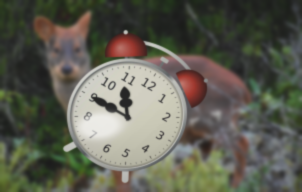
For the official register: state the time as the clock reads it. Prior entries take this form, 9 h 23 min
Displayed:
10 h 45 min
